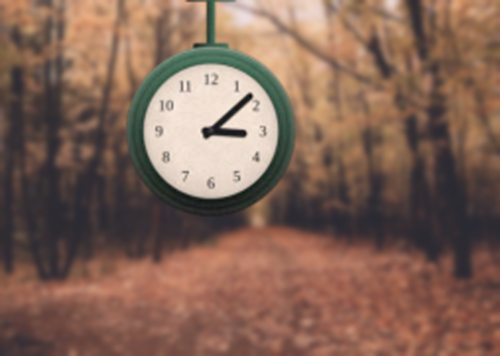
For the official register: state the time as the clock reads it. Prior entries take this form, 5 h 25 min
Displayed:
3 h 08 min
